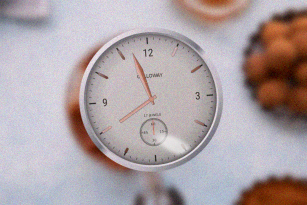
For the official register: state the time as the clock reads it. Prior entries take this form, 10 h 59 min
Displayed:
7 h 57 min
